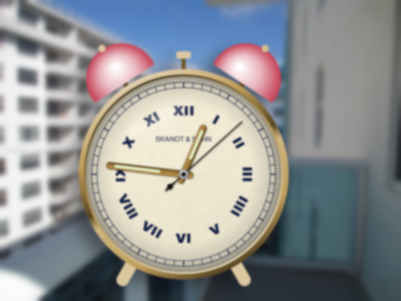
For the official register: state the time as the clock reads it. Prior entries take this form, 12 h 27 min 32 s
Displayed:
12 h 46 min 08 s
